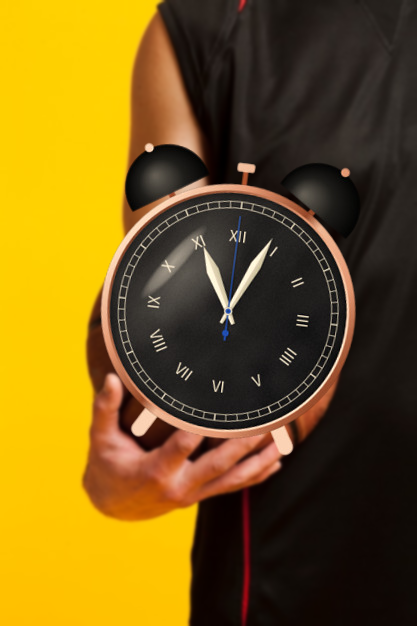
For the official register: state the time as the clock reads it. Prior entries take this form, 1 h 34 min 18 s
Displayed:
11 h 04 min 00 s
